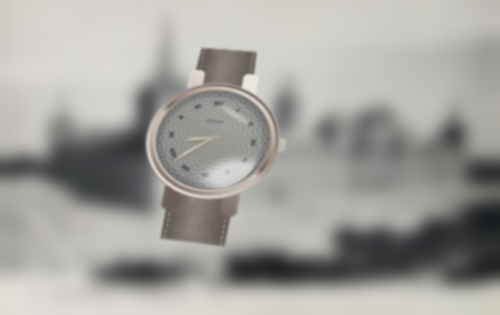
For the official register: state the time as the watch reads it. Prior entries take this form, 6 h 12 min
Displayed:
8 h 38 min
